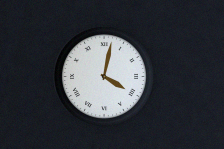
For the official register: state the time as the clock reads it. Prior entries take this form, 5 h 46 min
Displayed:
4 h 02 min
